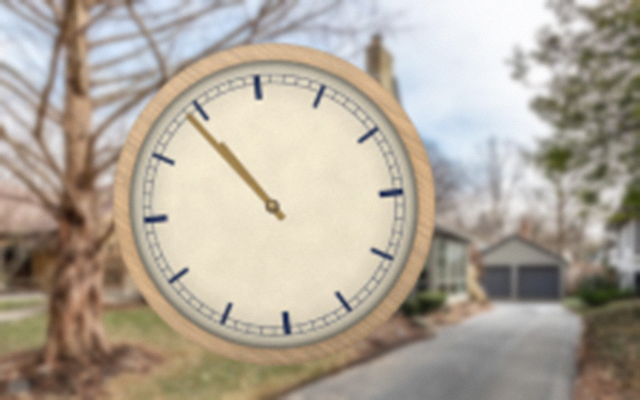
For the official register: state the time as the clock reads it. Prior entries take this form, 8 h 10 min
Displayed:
10 h 54 min
